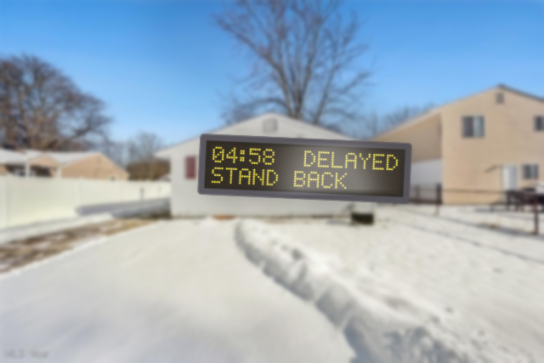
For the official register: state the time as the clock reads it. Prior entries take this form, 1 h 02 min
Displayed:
4 h 58 min
